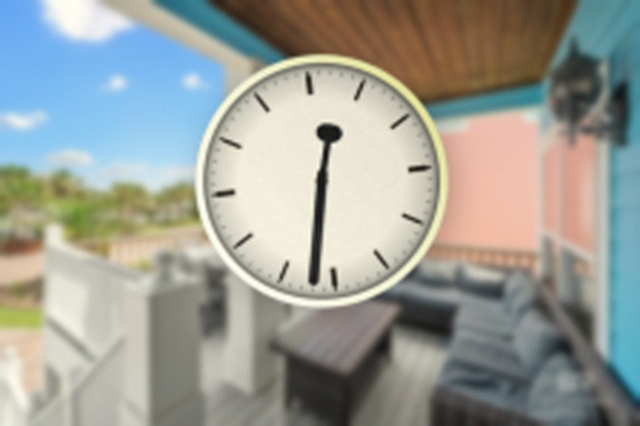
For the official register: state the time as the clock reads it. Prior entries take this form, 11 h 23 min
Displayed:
12 h 32 min
